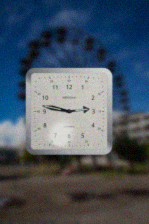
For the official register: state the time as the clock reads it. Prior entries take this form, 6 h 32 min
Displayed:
2 h 47 min
